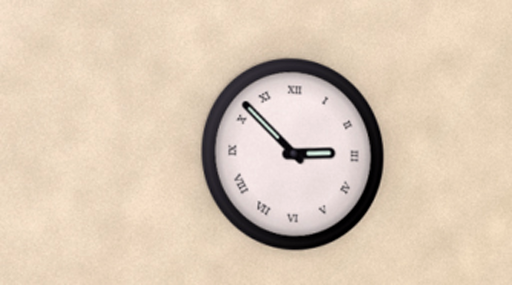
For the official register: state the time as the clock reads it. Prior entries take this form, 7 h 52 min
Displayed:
2 h 52 min
